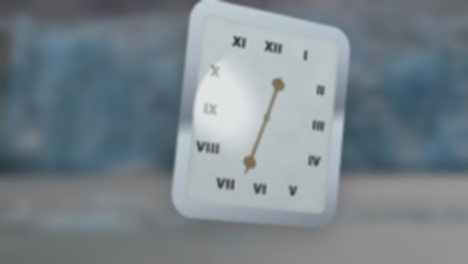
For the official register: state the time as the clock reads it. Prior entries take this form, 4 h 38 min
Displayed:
12 h 33 min
